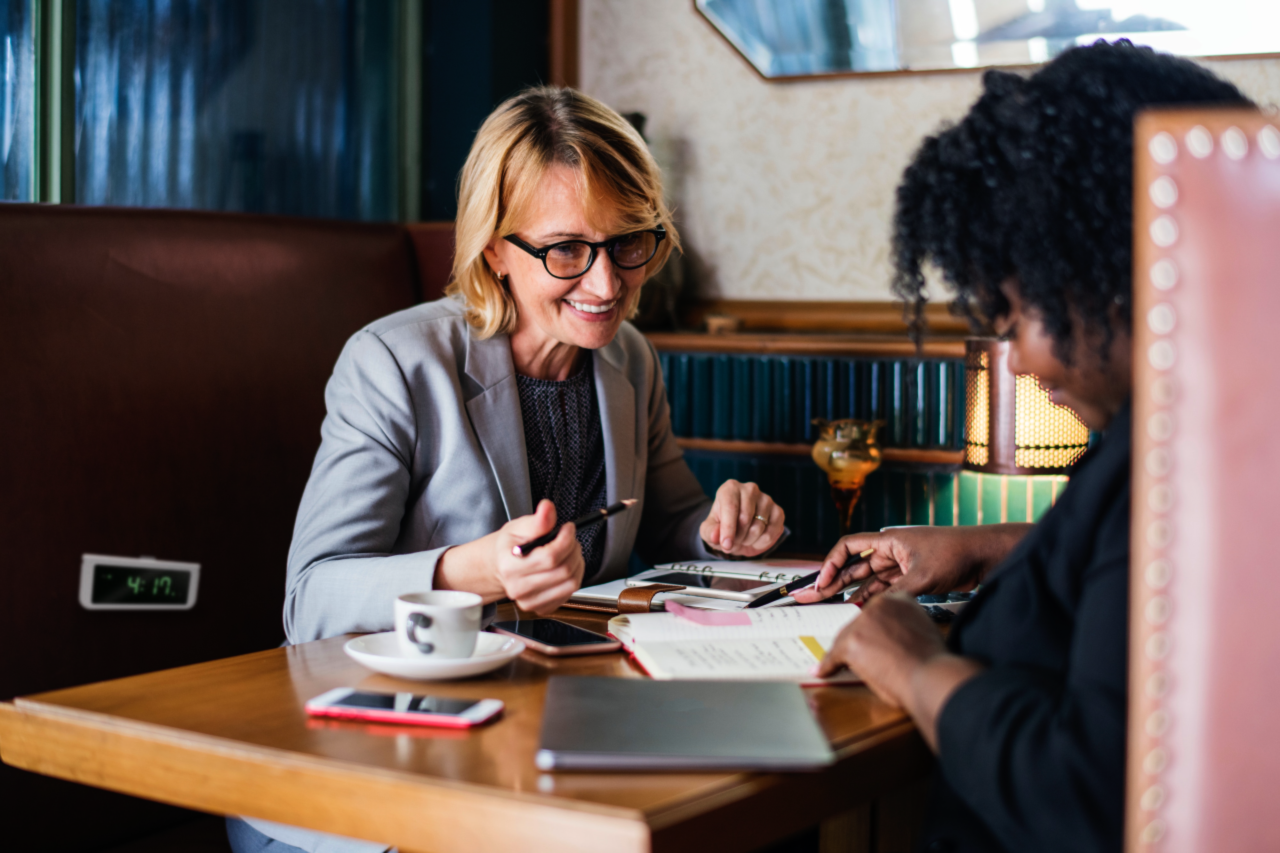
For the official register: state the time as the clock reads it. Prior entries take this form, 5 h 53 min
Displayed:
4 h 17 min
